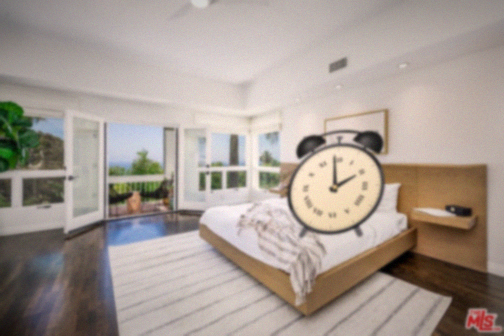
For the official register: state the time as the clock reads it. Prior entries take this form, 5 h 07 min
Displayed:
1 h 59 min
